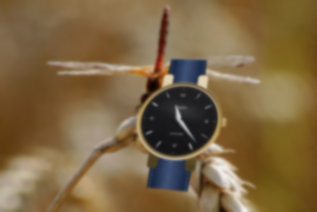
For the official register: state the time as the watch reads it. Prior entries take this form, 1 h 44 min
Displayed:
11 h 23 min
